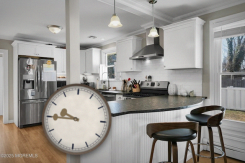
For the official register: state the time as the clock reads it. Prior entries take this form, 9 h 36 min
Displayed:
9 h 45 min
